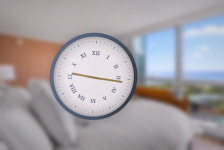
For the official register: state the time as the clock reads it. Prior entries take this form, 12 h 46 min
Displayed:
9 h 16 min
